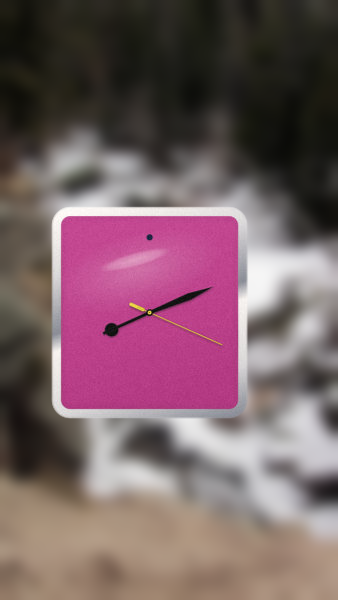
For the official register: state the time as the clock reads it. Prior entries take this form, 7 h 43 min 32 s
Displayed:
8 h 11 min 19 s
